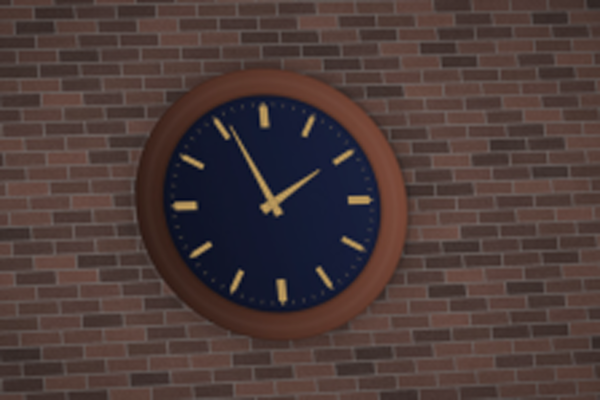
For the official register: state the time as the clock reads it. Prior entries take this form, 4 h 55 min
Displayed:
1 h 56 min
